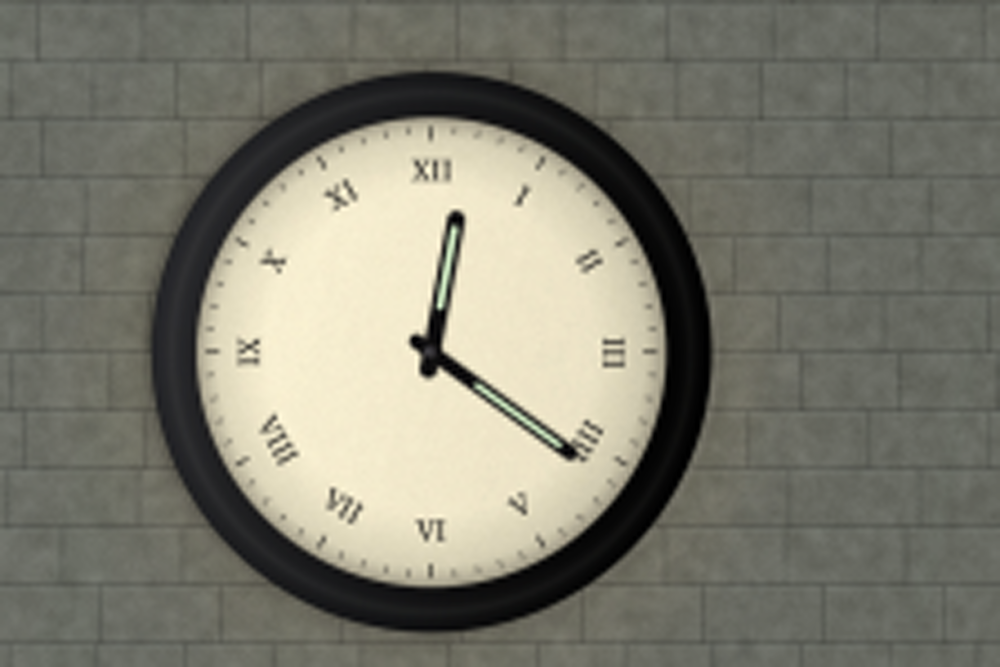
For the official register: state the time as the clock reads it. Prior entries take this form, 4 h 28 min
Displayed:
12 h 21 min
